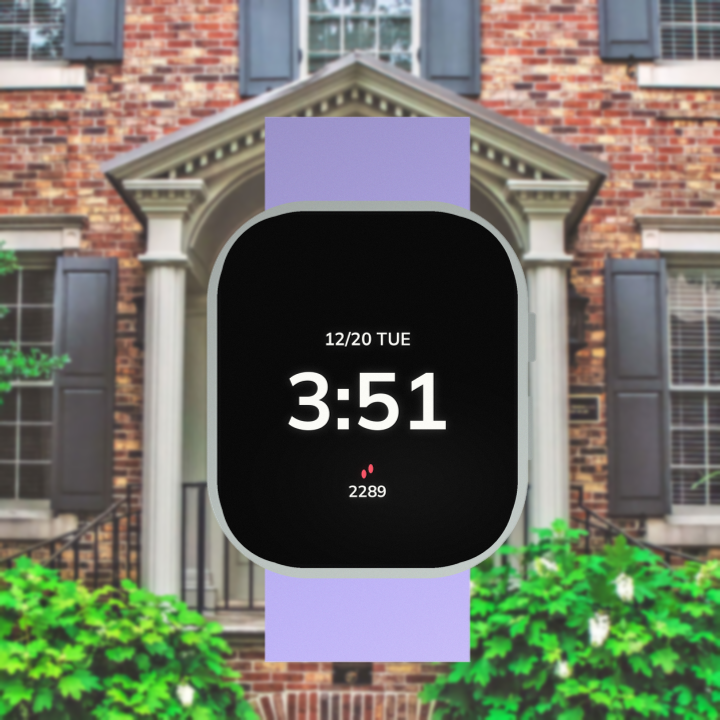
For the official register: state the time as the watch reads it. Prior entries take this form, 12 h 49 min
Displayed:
3 h 51 min
